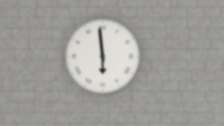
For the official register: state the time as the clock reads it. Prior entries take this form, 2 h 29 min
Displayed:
5 h 59 min
